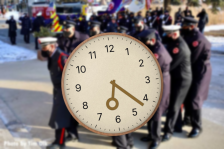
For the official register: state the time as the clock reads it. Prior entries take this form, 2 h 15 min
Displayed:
6 h 22 min
